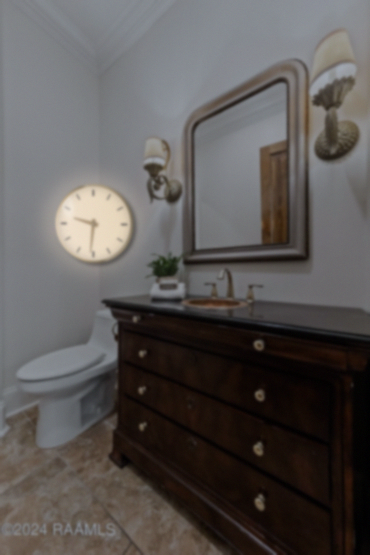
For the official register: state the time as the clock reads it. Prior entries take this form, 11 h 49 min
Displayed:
9 h 31 min
